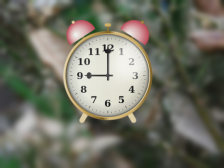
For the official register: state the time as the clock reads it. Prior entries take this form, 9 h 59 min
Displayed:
9 h 00 min
